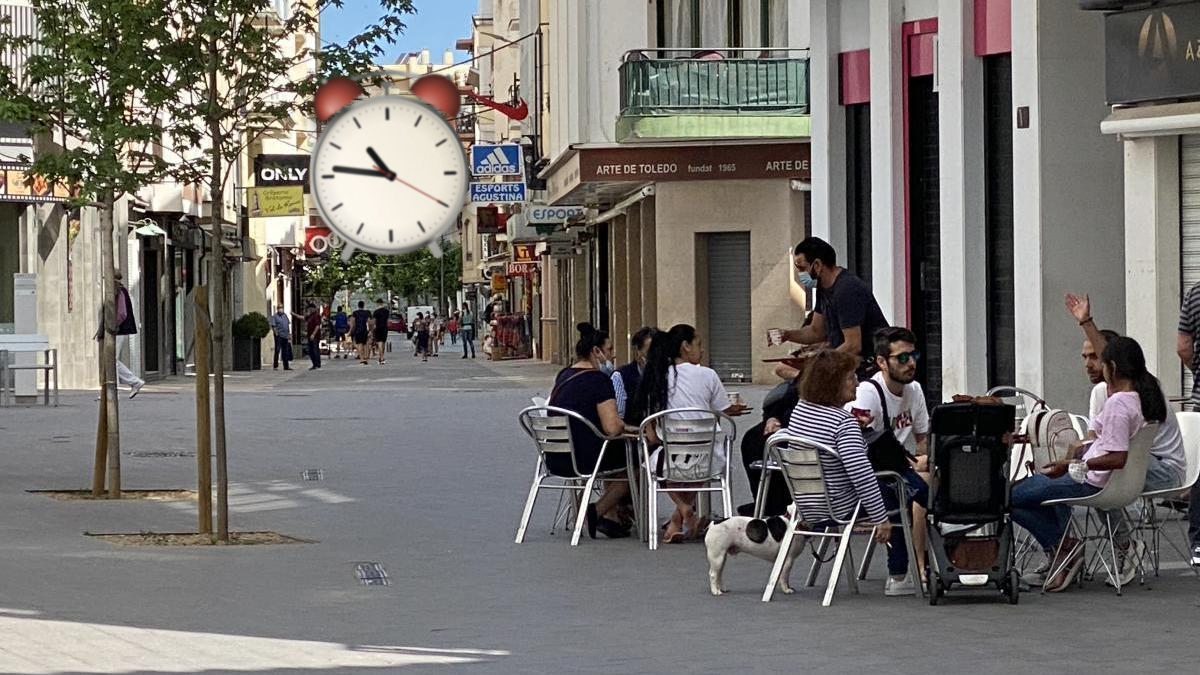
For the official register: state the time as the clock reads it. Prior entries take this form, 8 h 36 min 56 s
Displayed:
10 h 46 min 20 s
